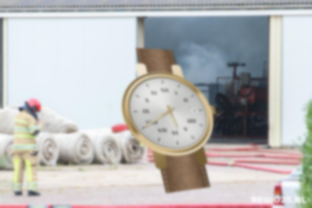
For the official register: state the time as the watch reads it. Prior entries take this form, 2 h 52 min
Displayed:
5 h 40 min
